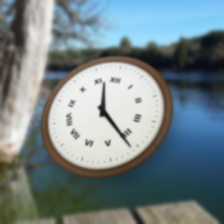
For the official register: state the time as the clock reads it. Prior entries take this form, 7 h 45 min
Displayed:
11 h 21 min
